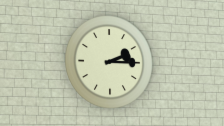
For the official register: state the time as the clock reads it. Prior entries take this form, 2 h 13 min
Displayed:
2 h 15 min
